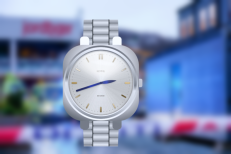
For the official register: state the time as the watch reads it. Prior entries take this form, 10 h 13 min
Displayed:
2 h 42 min
